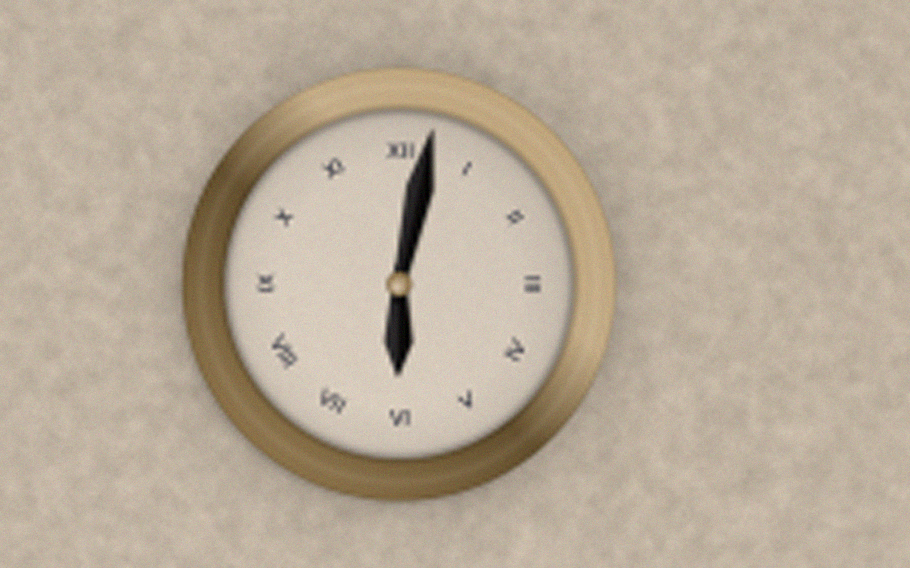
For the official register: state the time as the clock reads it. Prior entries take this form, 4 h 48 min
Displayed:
6 h 02 min
